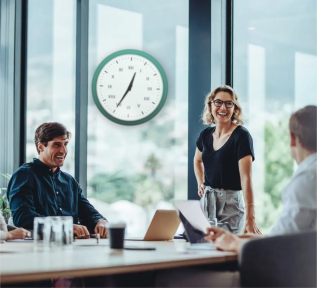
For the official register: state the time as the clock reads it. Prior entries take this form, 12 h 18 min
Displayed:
12 h 35 min
